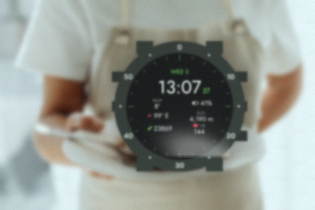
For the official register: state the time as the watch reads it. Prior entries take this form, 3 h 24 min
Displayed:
13 h 07 min
